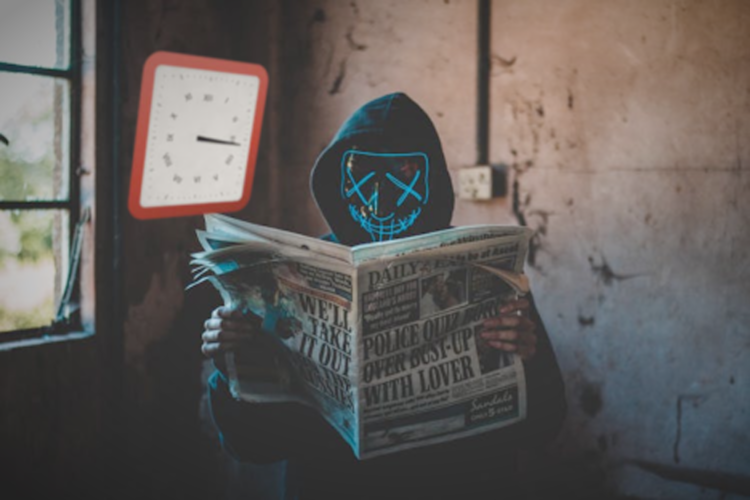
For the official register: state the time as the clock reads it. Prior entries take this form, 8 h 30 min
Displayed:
3 h 16 min
